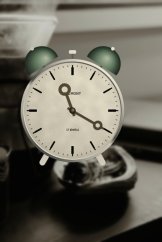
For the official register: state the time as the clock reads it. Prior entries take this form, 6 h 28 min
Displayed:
11 h 20 min
